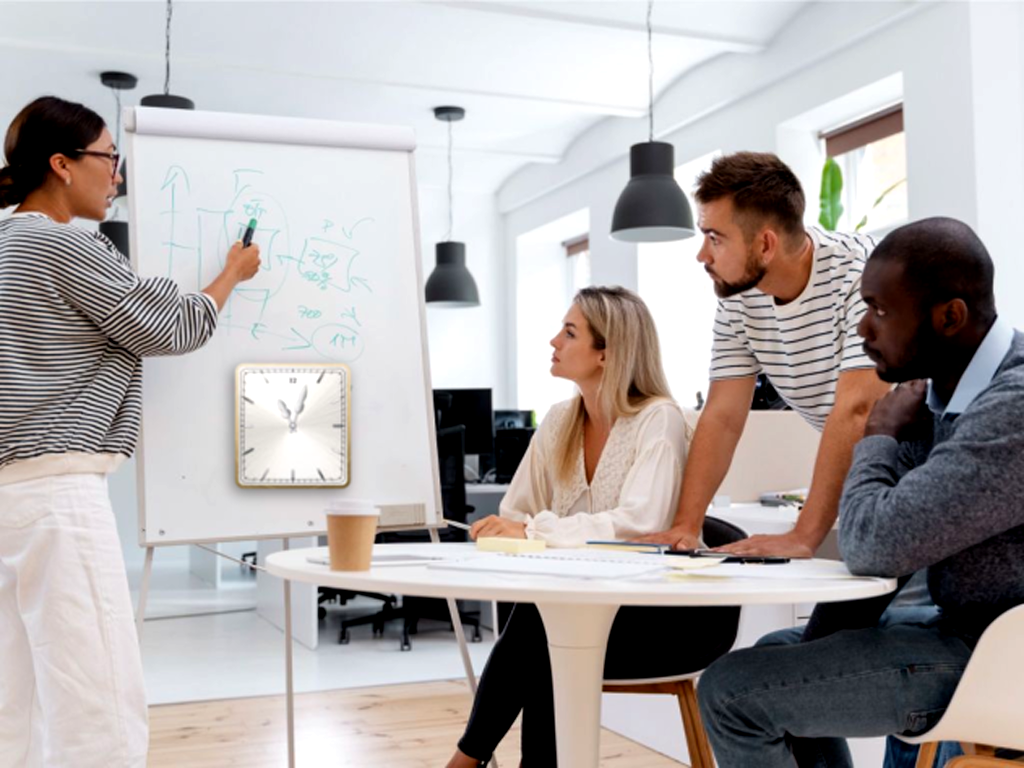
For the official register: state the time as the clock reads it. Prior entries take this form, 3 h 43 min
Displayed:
11 h 03 min
